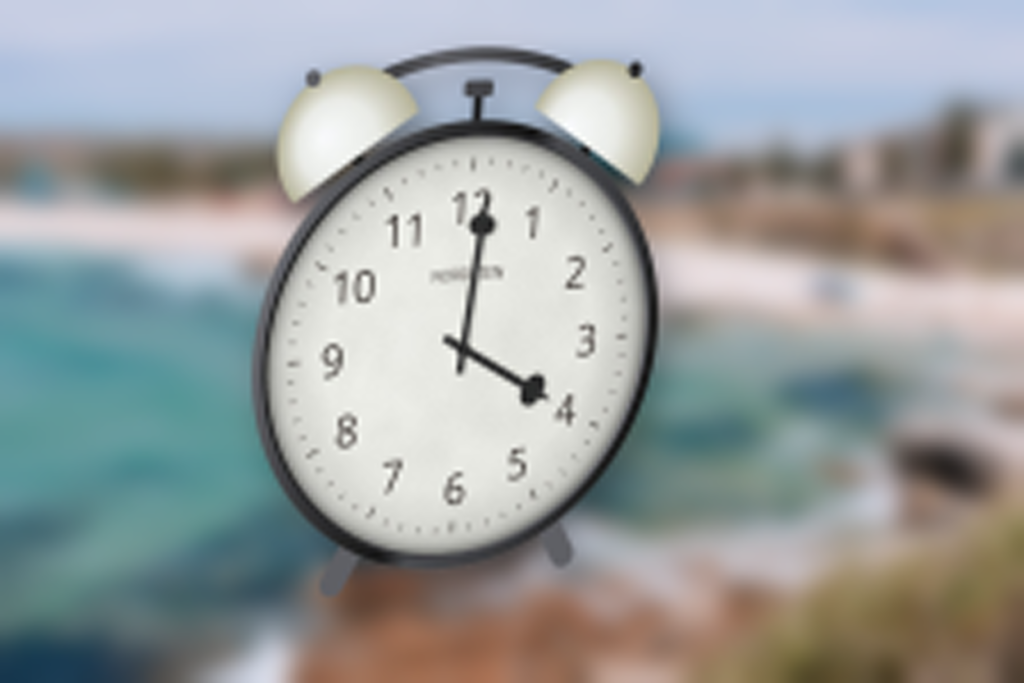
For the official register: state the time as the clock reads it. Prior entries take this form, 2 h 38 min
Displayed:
4 h 01 min
